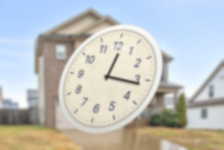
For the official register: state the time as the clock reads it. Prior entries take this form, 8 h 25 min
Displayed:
12 h 16 min
